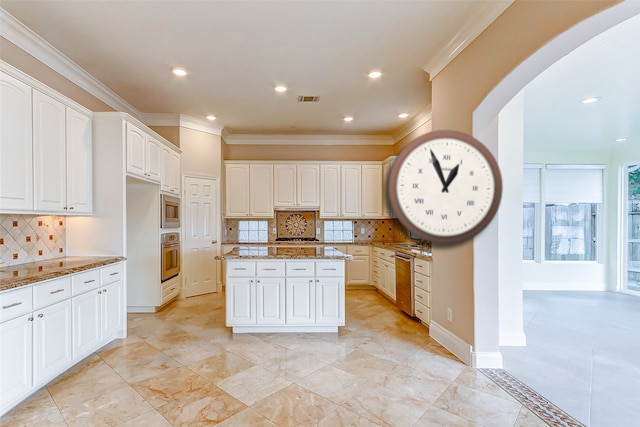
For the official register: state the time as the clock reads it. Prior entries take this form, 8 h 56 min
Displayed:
12 h 56 min
